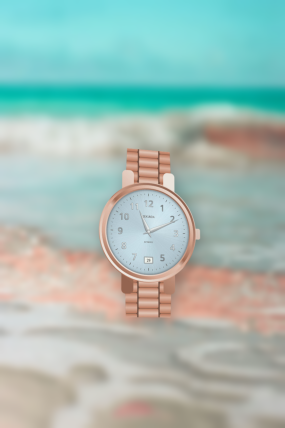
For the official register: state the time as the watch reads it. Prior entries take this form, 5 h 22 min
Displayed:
11 h 11 min
